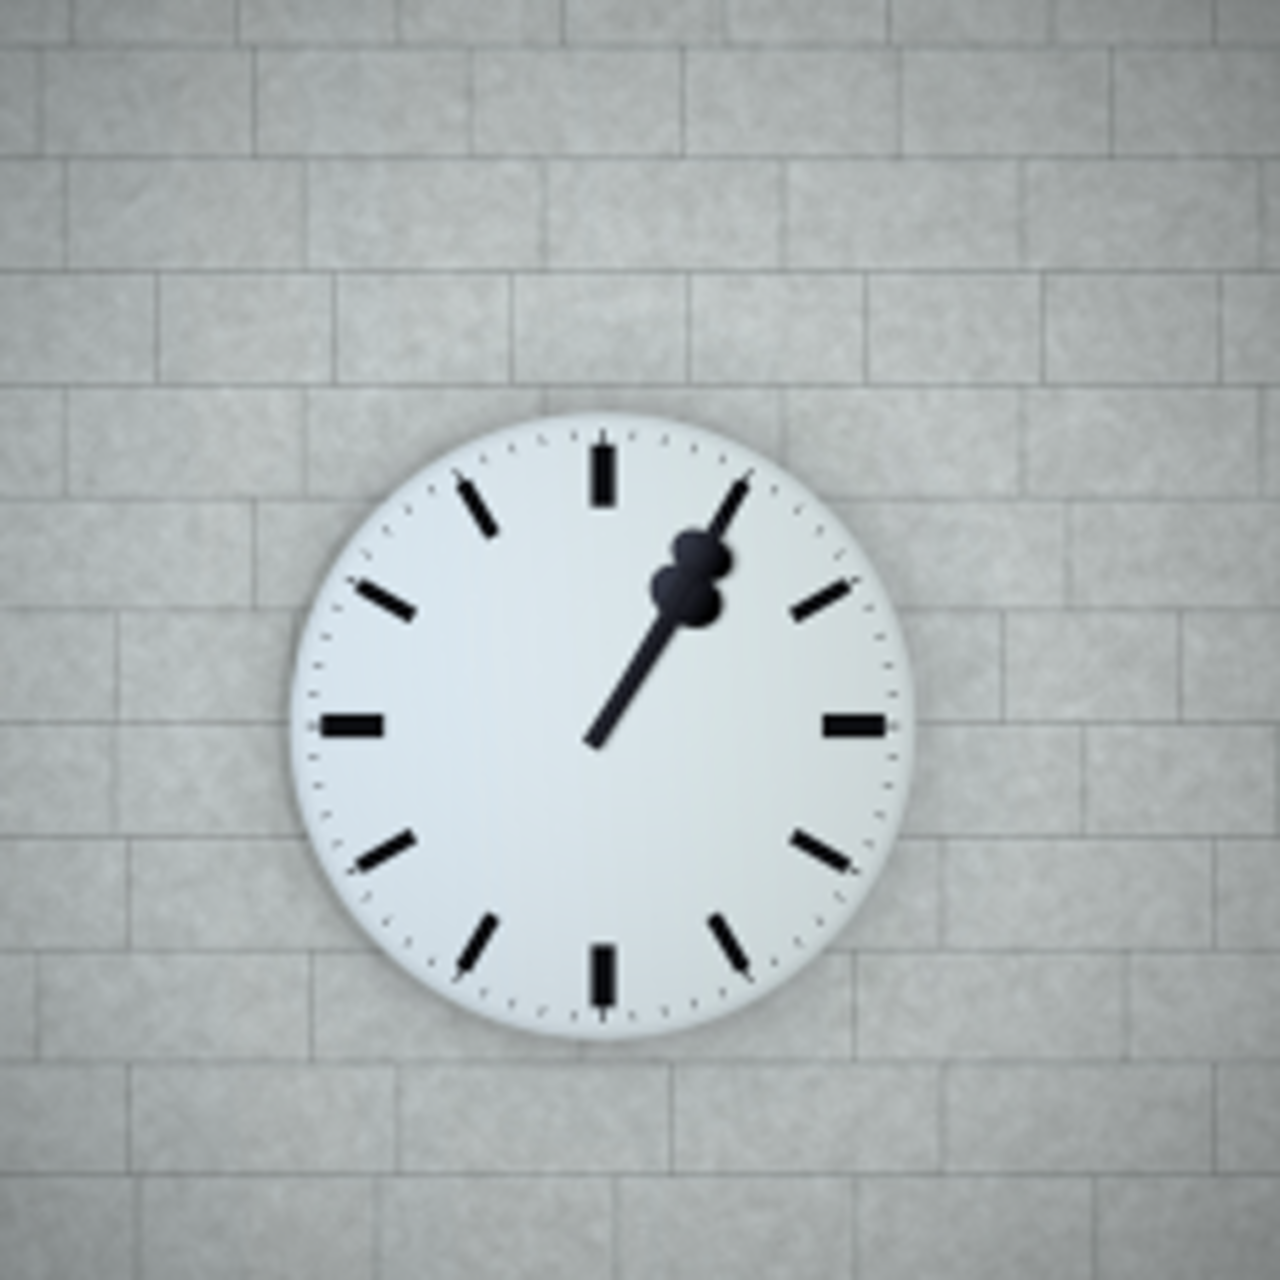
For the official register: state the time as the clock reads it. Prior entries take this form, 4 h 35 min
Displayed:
1 h 05 min
